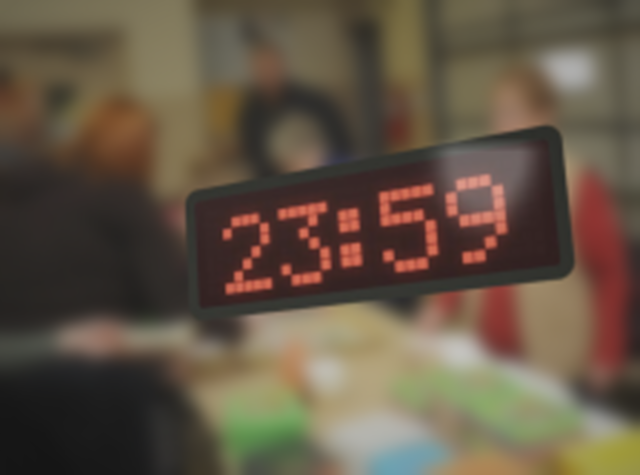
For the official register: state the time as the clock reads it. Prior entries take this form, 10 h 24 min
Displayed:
23 h 59 min
